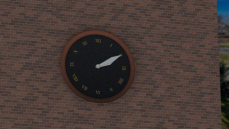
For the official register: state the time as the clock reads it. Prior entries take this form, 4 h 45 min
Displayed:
2 h 10 min
